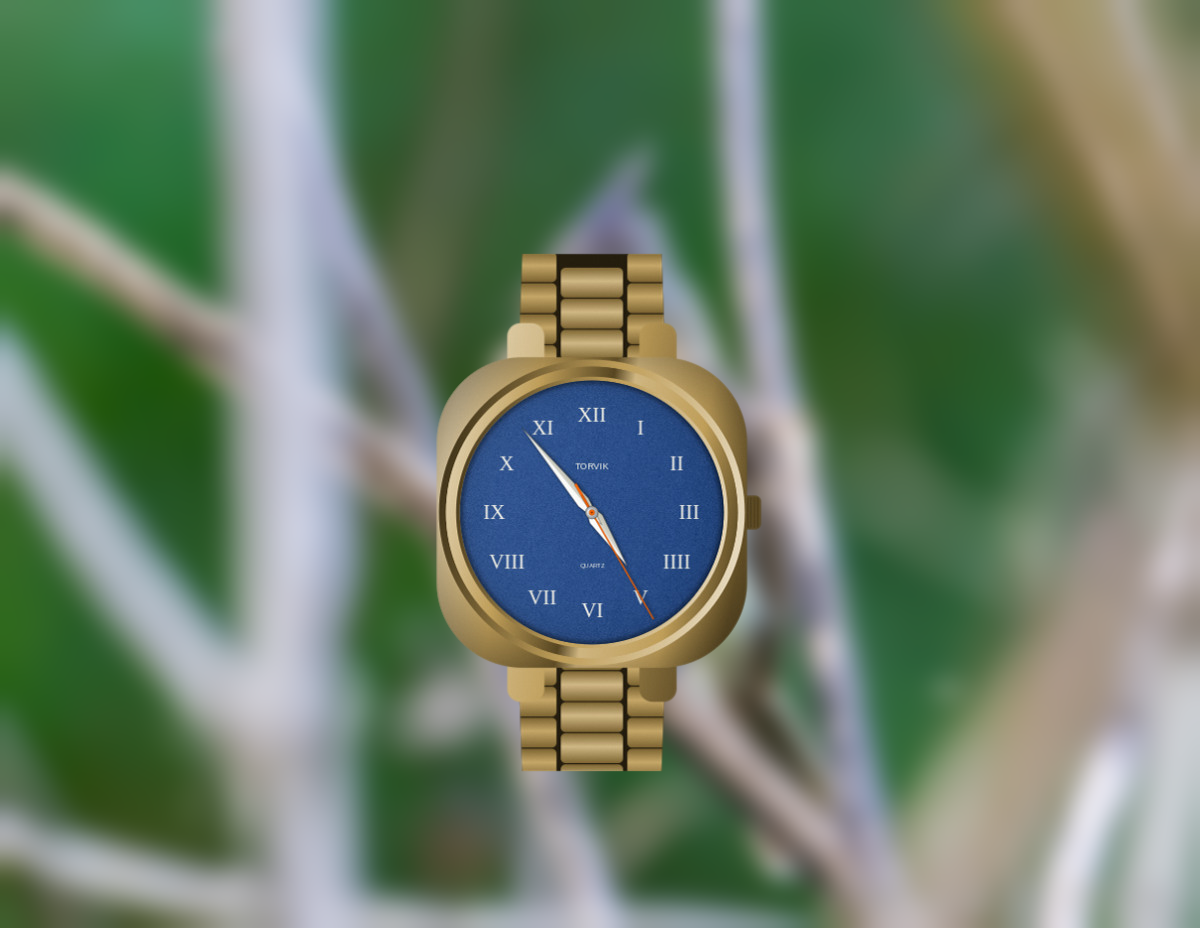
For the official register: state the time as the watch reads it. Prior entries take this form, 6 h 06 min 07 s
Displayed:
4 h 53 min 25 s
